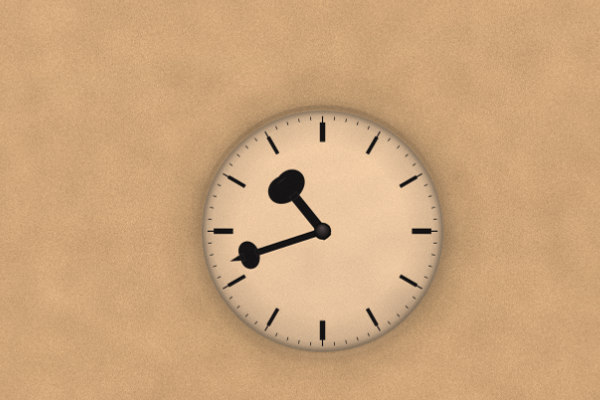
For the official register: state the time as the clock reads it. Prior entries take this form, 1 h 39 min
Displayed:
10 h 42 min
